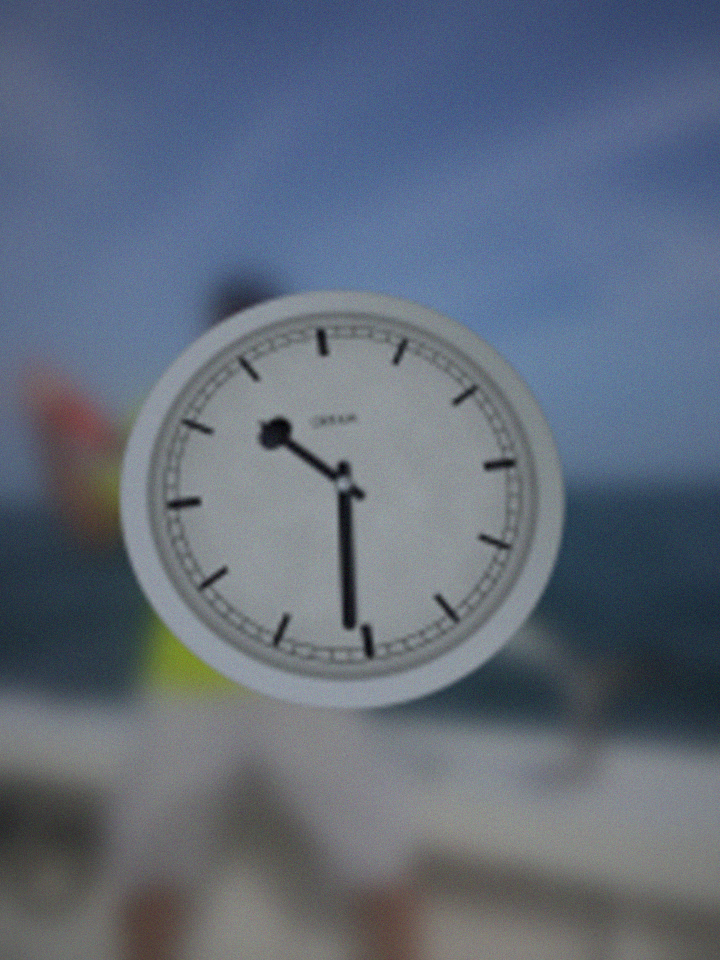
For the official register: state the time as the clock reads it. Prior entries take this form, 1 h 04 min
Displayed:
10 h 31 min
